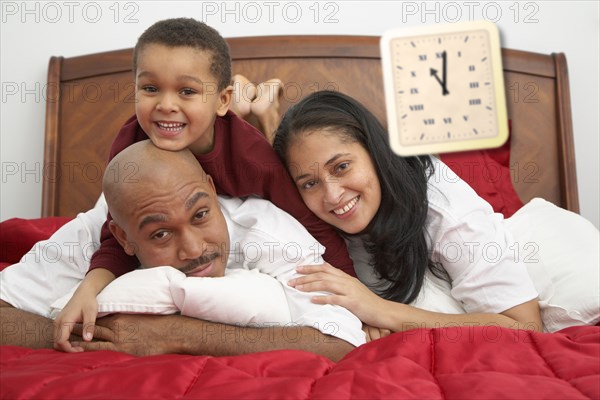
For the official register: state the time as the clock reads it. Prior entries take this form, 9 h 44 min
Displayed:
11 h 01 min
